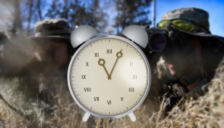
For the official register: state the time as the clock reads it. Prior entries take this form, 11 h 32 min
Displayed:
11 h 04 min
